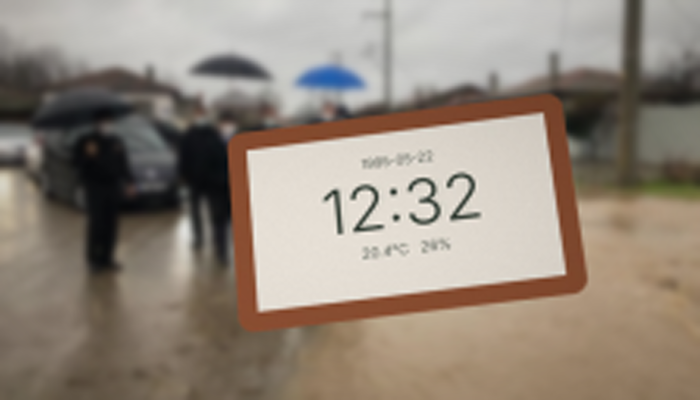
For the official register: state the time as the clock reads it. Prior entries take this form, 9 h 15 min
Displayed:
12 h 32 min
